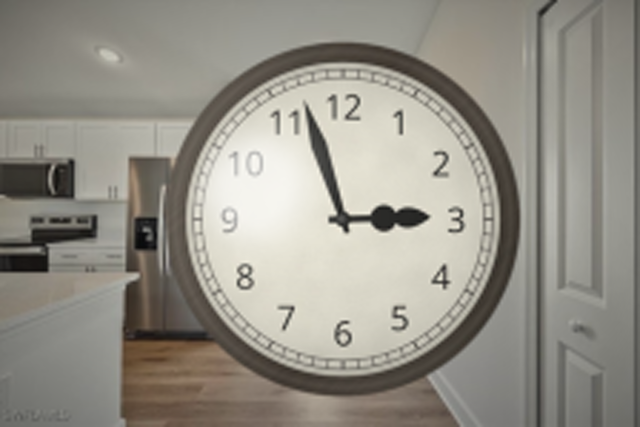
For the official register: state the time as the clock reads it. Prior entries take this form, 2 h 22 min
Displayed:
2 h 57 min
